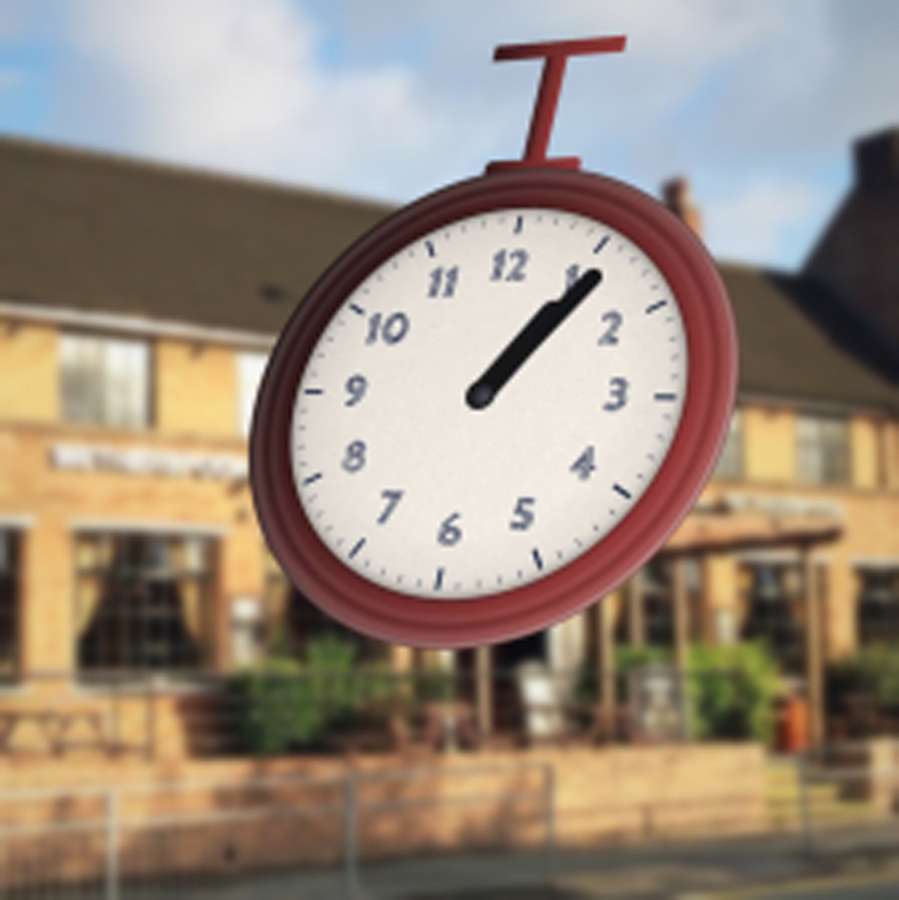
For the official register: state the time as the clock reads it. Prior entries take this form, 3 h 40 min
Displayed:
1 h 06 min
